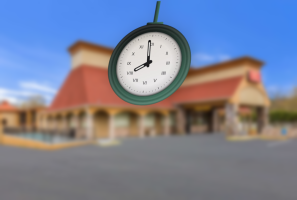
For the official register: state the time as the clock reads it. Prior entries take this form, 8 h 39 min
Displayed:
7 h 59 min
